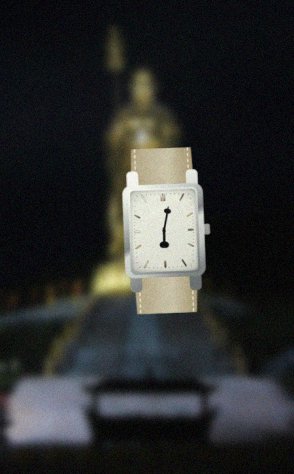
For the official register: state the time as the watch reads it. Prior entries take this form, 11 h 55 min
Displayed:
6 h 02 min
